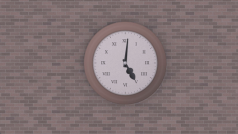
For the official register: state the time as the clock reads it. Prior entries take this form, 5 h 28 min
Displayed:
5 h 01 min
